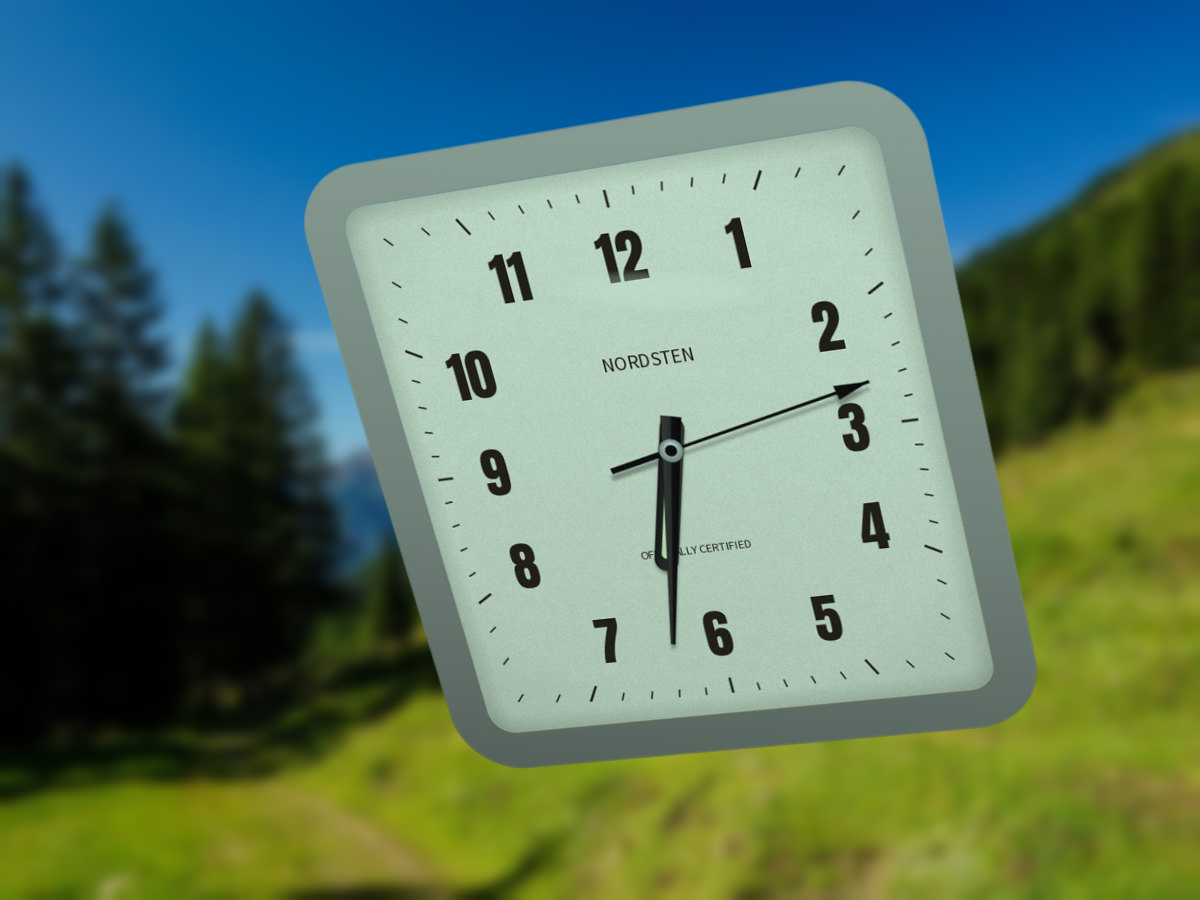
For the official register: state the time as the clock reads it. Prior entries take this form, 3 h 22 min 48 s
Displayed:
6 h 32 min 13 s
